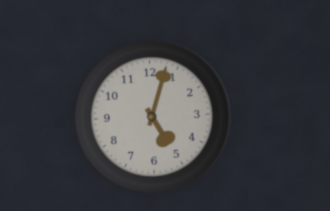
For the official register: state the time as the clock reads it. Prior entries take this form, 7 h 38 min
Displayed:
5 h 03 min
